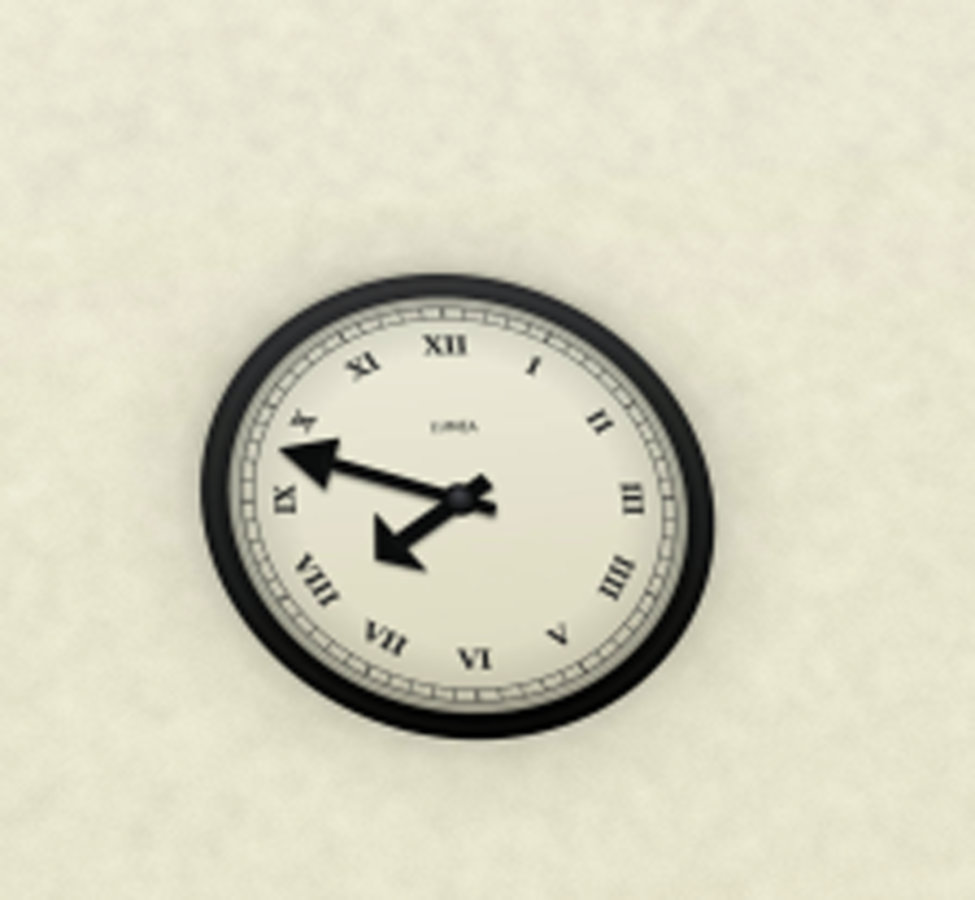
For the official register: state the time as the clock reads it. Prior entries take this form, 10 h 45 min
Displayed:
7 h 48 min
